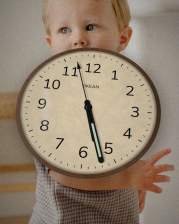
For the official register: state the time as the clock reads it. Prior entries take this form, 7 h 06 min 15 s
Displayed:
5 h 26 min 57 s
